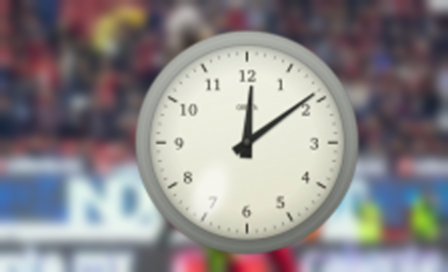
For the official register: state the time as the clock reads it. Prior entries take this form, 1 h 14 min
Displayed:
12 h 09 min
